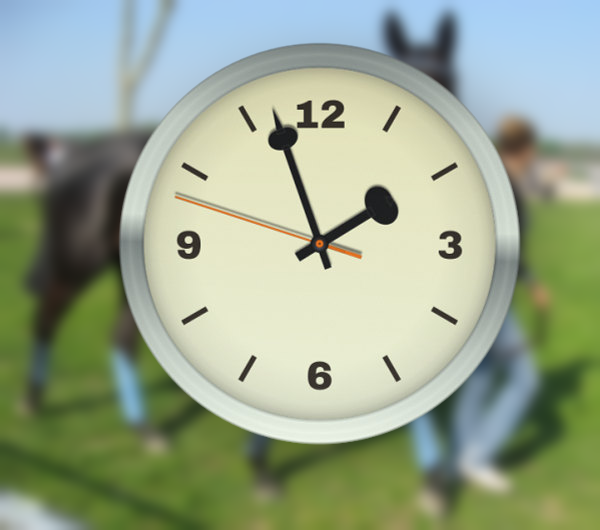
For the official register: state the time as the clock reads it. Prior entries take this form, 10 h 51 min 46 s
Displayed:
1 h 56 min 48 s
